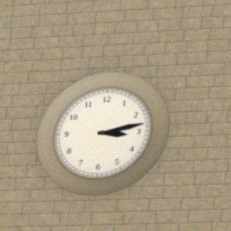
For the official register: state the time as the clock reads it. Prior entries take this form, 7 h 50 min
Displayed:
3 h 13 min
